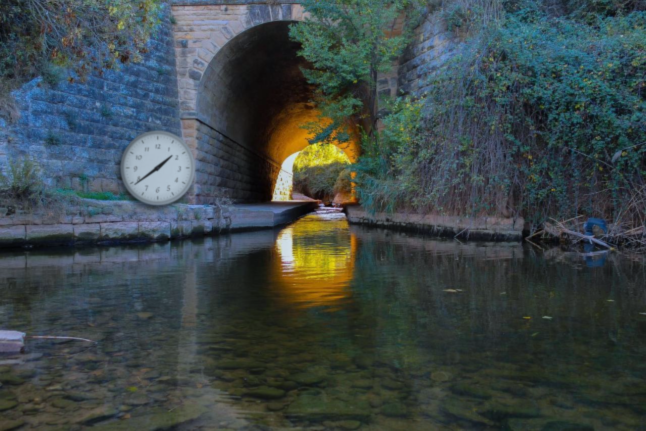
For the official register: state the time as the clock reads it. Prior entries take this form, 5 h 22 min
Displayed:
1 h 39 min
